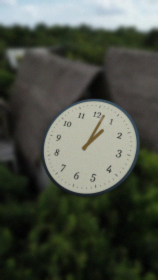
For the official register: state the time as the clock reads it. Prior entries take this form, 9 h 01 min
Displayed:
1 h 02 min
